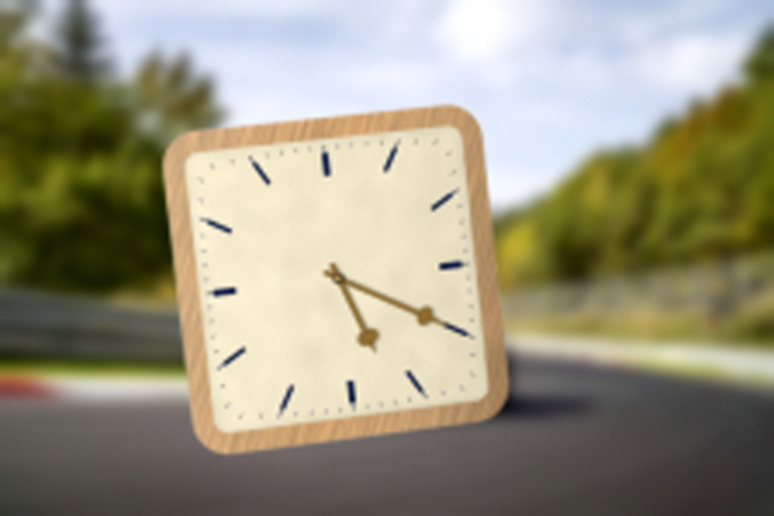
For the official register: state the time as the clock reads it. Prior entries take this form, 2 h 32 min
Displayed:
5 h 20 min
